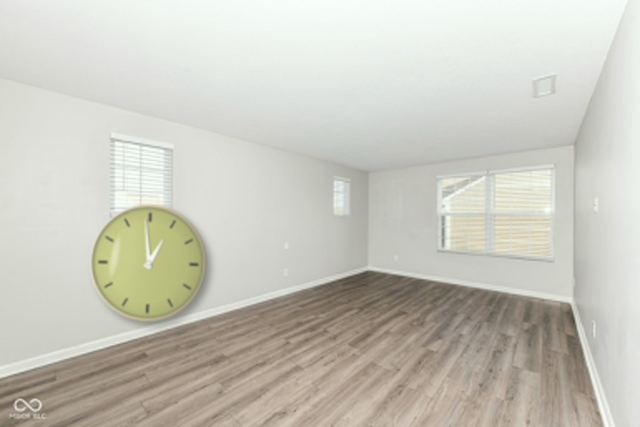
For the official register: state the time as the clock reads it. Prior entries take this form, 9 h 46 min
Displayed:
12 h 59 min
